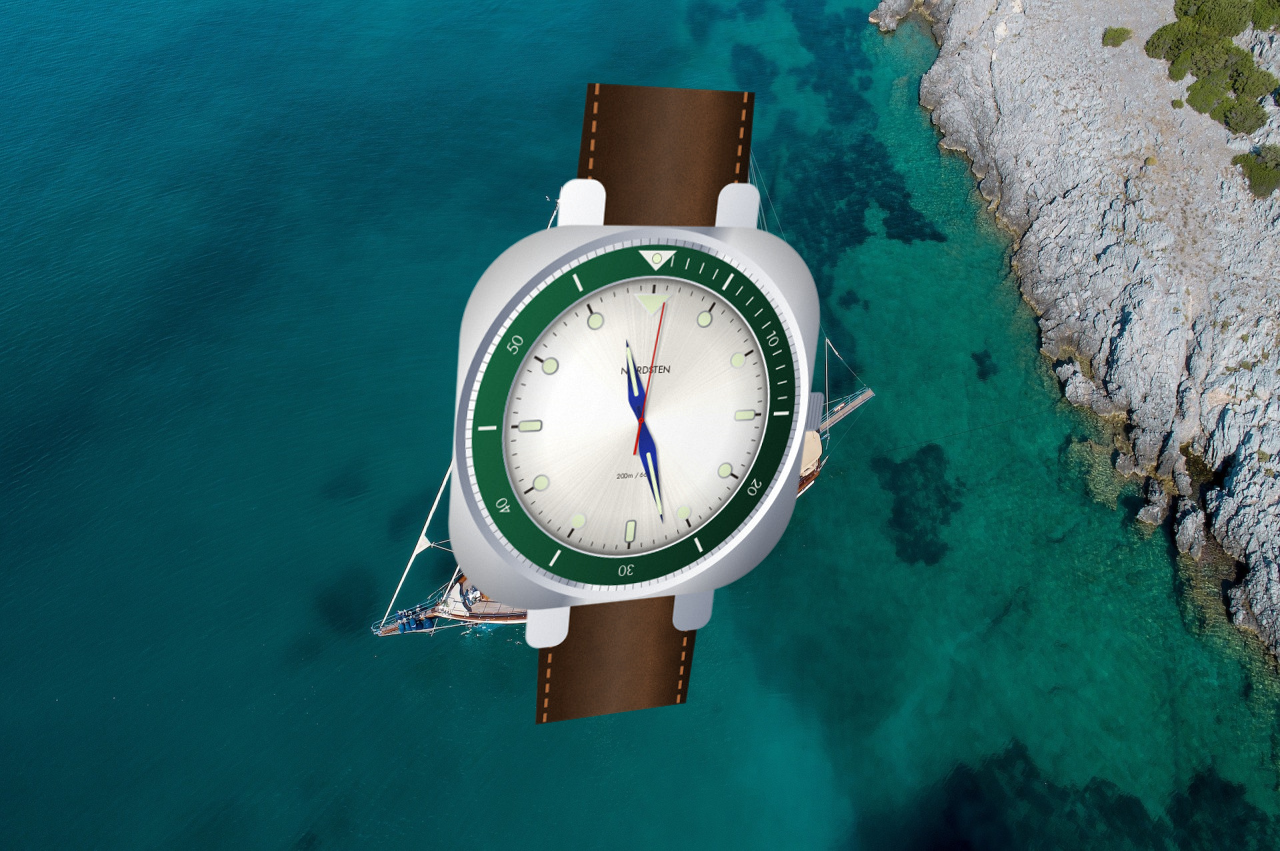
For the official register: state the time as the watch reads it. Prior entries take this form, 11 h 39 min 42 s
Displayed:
11 h 27 min 01 s
